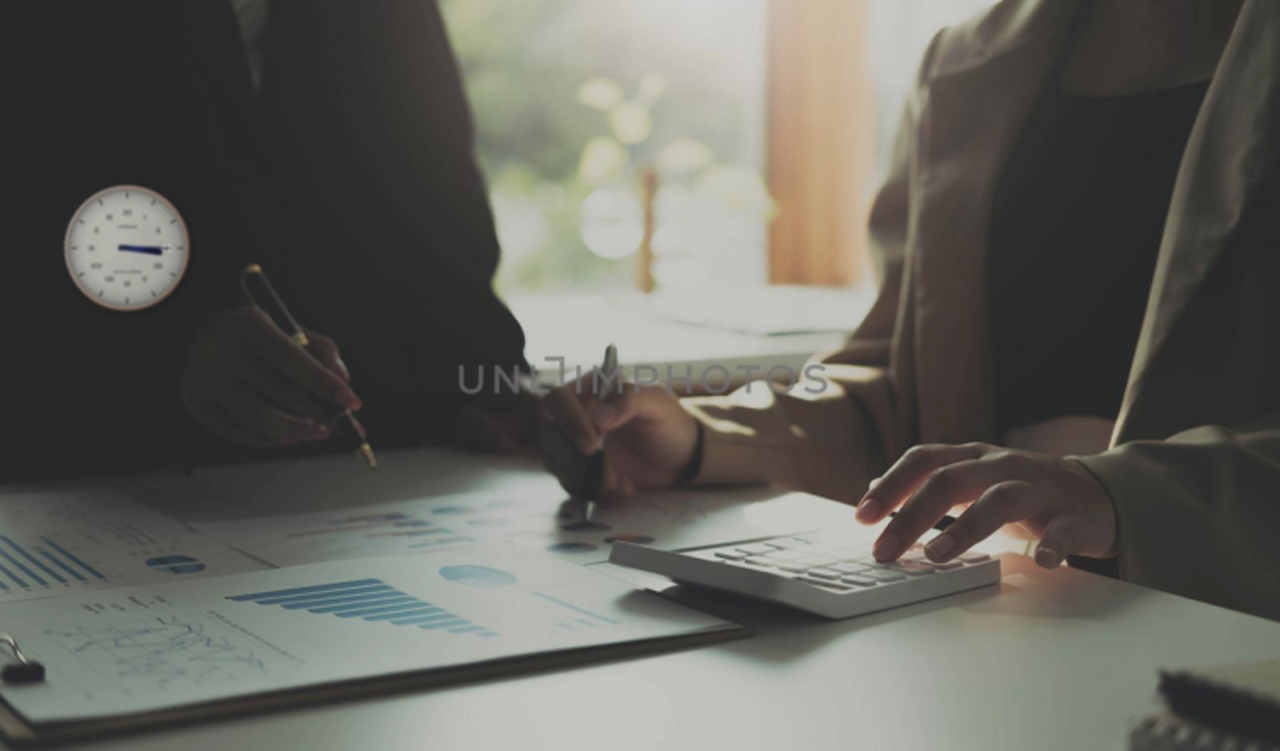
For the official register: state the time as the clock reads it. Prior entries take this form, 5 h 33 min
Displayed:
3 h 15 min
